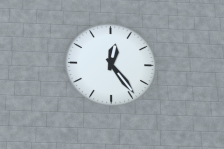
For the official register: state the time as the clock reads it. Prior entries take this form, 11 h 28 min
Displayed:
12 h 24 min
